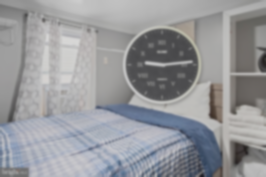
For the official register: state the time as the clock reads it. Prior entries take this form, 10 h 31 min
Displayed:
9 h 14 min
